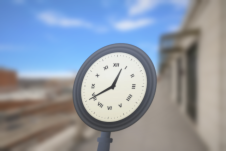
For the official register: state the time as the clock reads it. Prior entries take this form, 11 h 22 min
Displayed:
12 h 40 min
